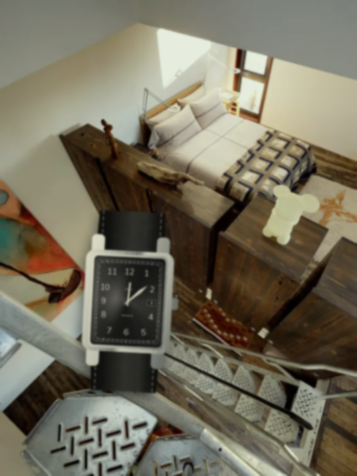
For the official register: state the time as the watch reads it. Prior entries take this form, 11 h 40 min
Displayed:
12 h 08 min
